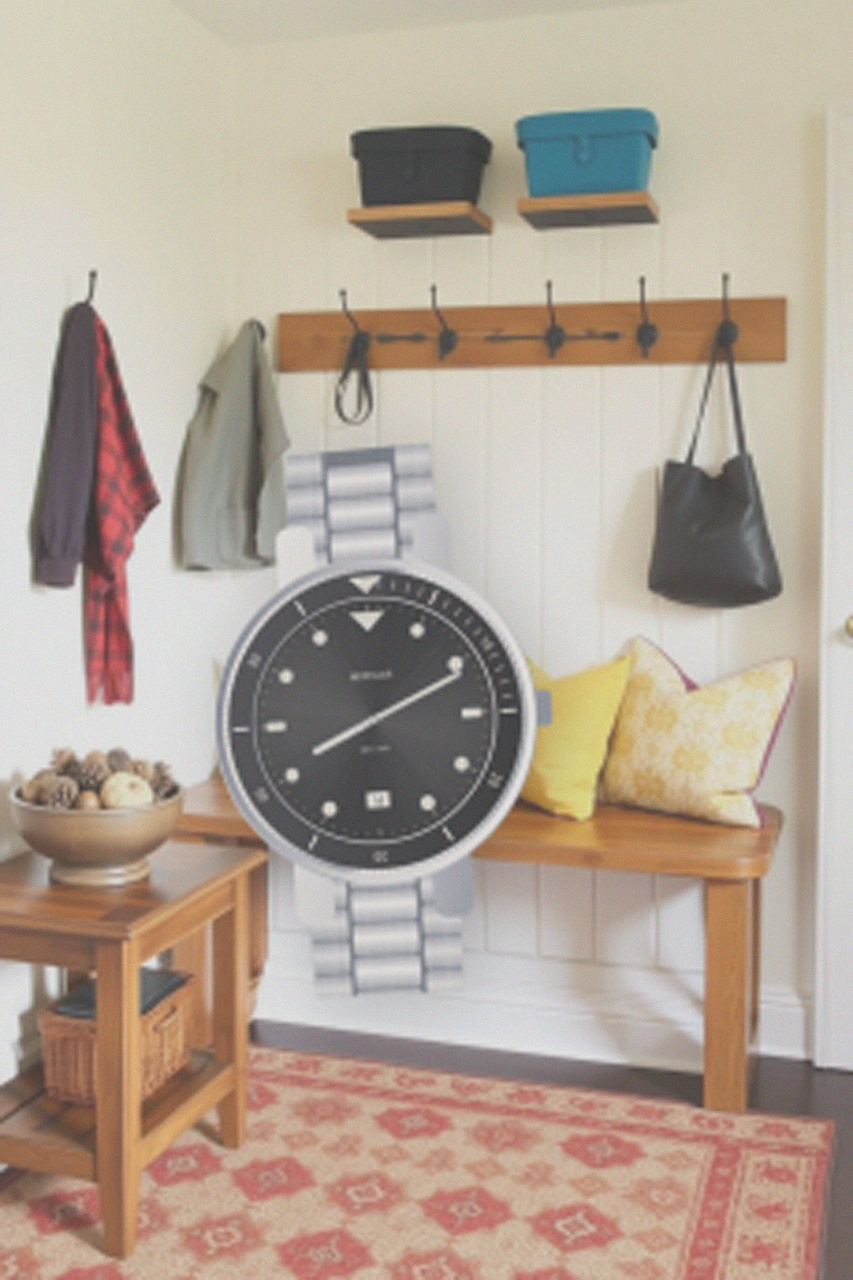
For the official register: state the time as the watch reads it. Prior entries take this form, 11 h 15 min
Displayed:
8 h 11 min
